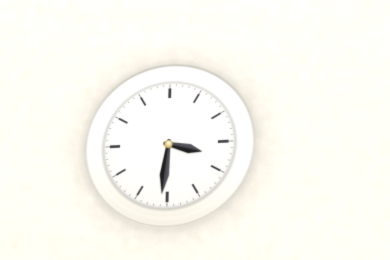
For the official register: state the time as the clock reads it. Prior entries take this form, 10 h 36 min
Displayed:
3 h 31 min
